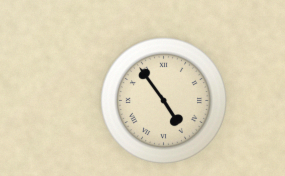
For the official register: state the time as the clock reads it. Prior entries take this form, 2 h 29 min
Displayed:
4 h 54 min
